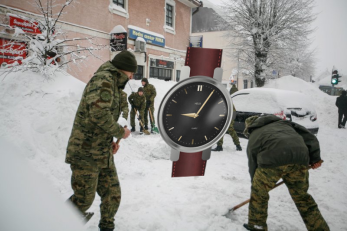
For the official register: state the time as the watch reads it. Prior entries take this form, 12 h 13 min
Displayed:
9 h 05 min
